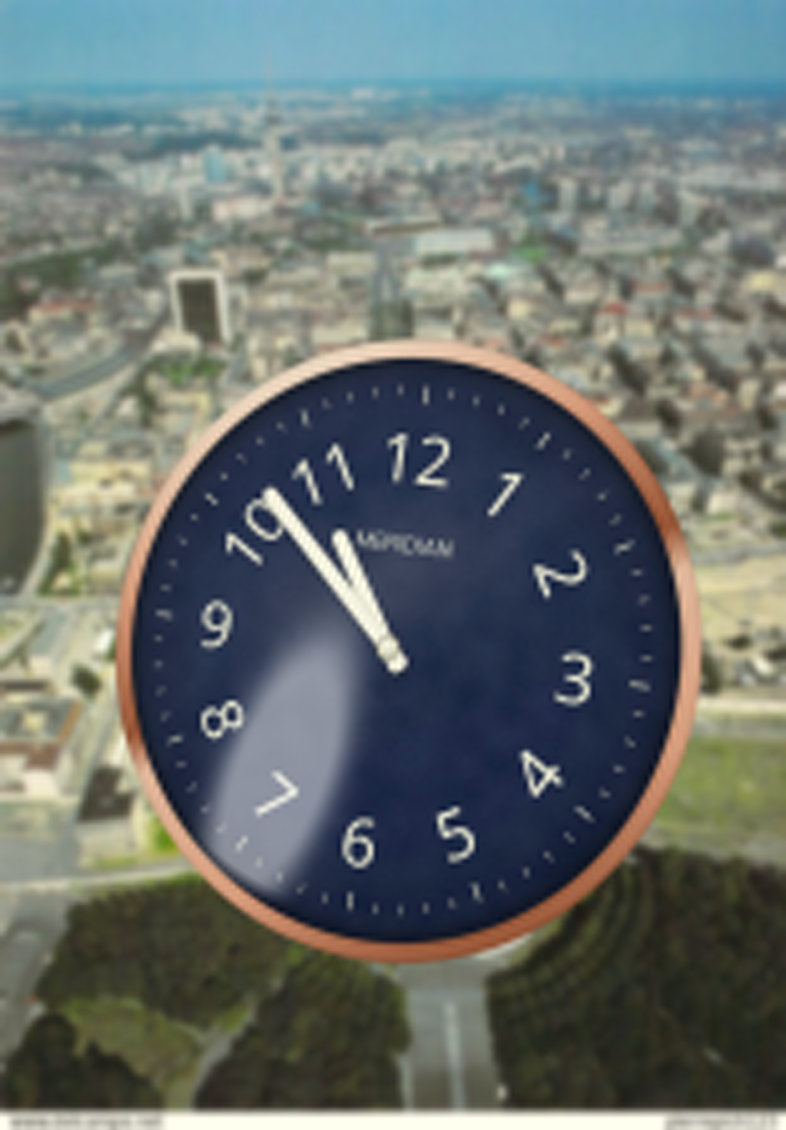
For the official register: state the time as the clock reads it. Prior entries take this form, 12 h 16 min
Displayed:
10 h 52 min
